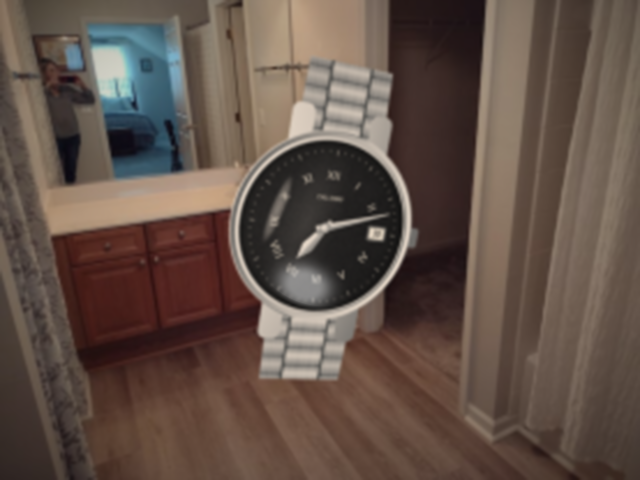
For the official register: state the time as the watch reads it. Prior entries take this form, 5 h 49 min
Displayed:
7 h 12 min
